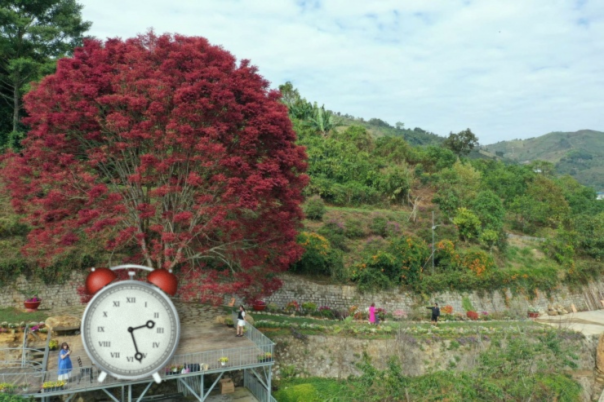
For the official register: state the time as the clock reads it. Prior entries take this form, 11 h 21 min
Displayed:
2 h 27 min
